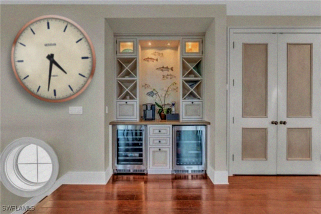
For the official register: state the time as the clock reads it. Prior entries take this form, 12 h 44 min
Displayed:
4 h 32 min
